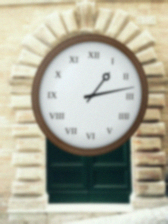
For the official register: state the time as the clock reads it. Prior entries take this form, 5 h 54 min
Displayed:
1 h 13 min
